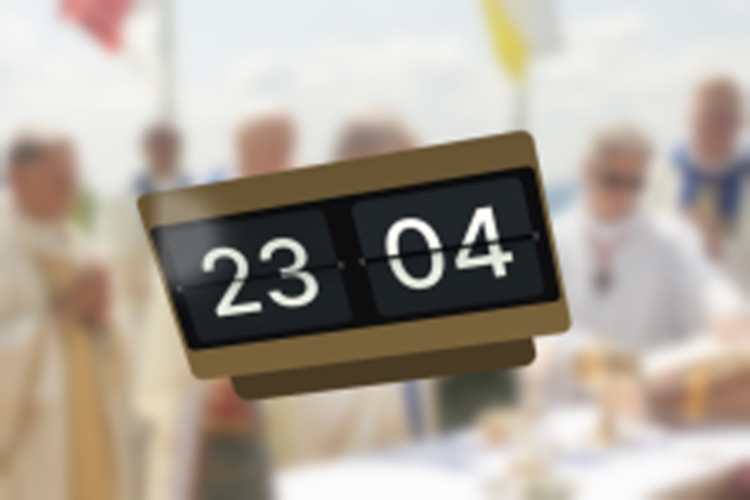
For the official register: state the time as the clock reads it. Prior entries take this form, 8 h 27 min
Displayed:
23 h 04 min
